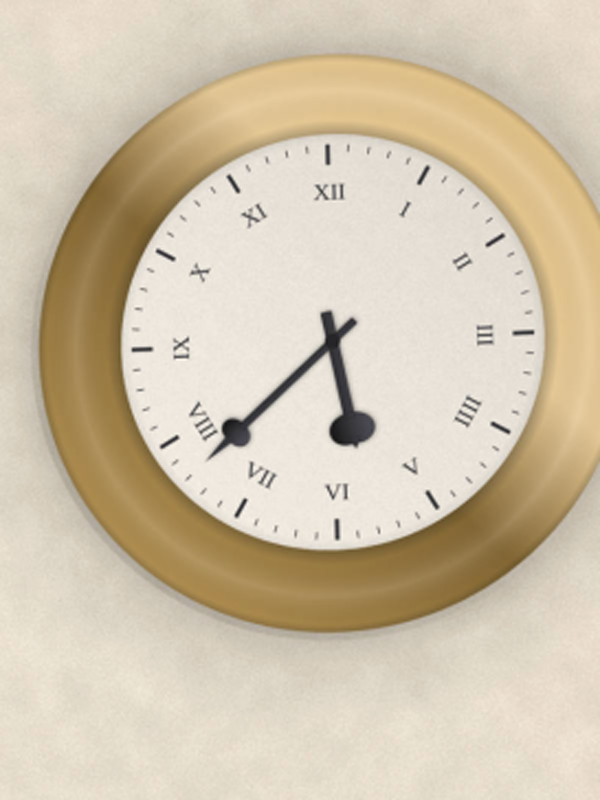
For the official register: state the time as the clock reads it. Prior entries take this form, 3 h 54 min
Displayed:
5 h 38 min
